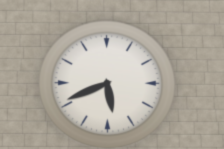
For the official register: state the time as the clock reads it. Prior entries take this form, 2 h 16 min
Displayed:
5 h 41 min
